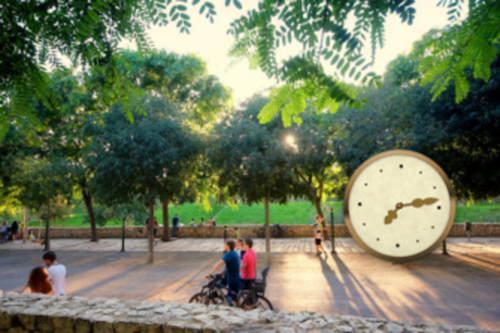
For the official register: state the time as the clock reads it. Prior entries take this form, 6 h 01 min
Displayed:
7 h 13 min
